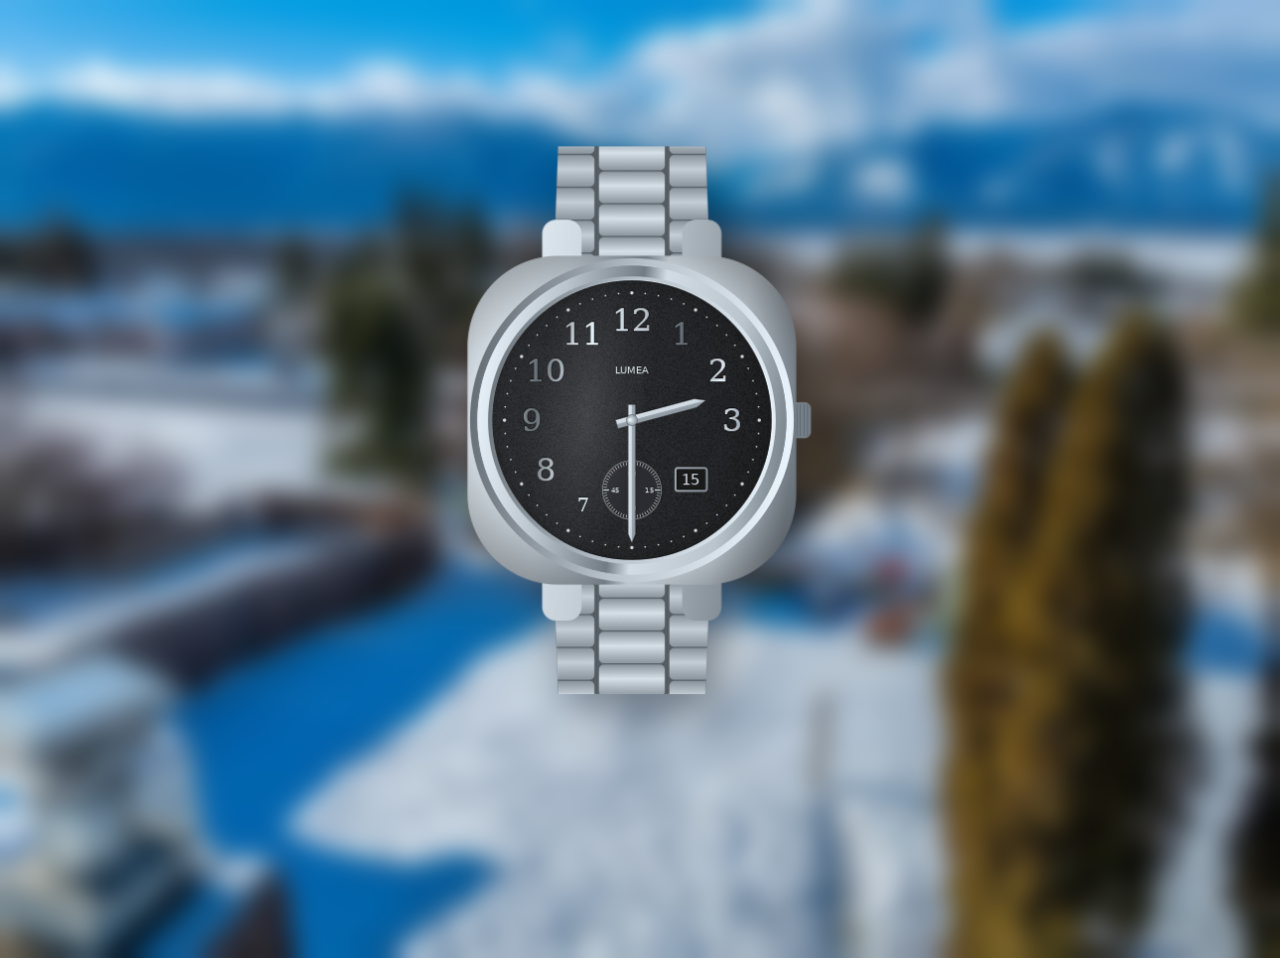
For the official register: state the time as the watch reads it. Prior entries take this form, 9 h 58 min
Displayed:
2 h 30 min
